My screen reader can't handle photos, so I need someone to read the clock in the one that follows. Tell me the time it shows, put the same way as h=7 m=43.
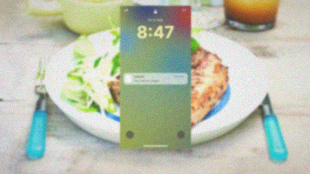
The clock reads h=8 m=47
